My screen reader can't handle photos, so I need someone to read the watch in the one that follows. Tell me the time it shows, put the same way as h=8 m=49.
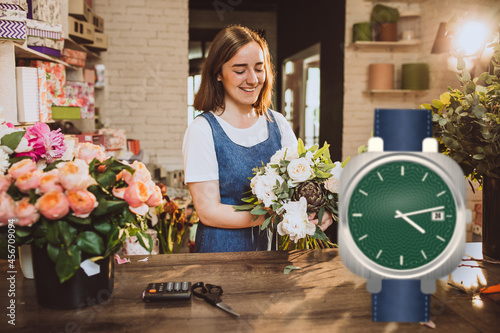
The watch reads h=4 m=13
